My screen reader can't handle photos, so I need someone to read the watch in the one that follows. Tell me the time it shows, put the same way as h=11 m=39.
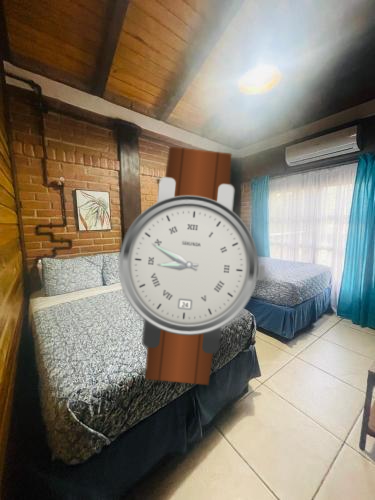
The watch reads h=8 m=49
